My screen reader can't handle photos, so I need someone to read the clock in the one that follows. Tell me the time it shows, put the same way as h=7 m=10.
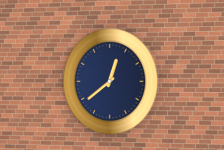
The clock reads h=12 m=39
